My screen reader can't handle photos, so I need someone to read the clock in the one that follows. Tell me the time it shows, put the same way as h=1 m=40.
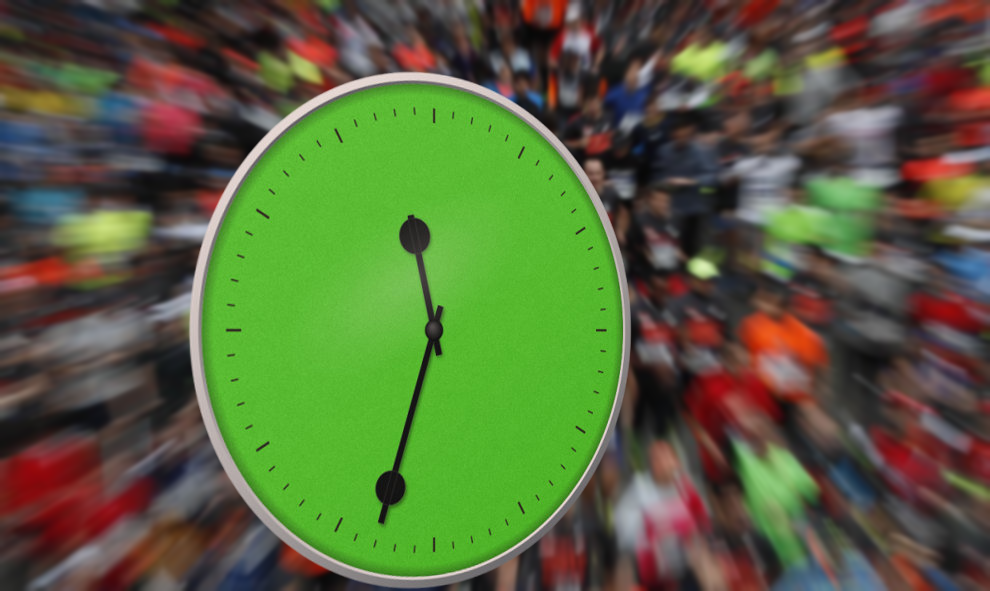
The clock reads h=11 m=33
